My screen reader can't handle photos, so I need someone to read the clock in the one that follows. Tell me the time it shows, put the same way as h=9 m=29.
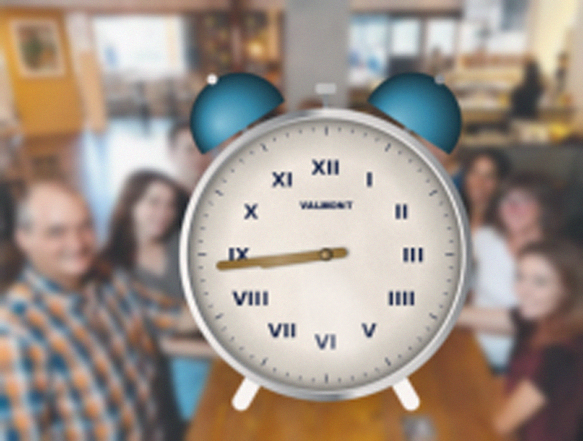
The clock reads h=8 m=44
